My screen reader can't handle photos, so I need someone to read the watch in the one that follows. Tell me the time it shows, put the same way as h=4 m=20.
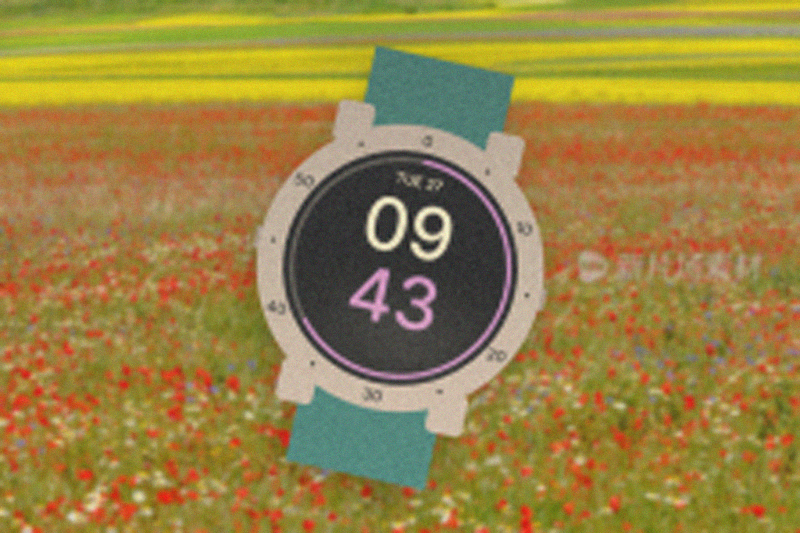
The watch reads h=9 m=43
